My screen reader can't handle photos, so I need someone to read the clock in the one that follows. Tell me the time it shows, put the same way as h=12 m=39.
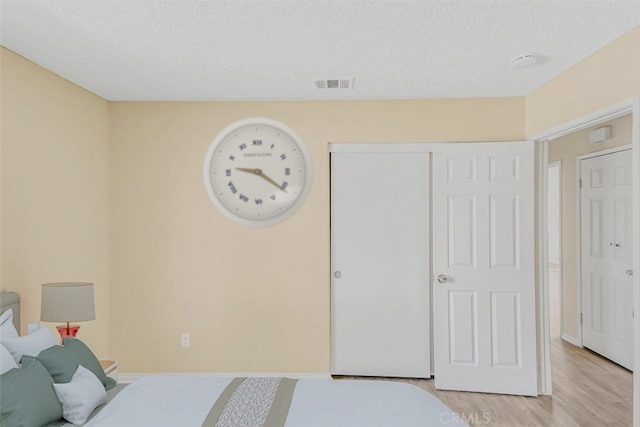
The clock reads h=9 m=21
